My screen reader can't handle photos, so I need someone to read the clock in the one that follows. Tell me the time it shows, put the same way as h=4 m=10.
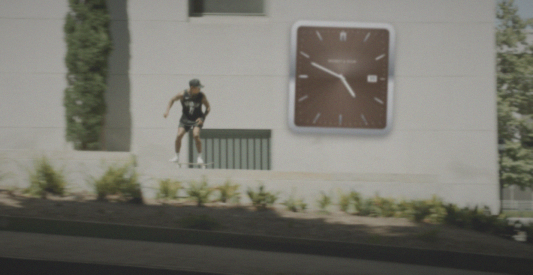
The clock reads h=4 m=49
